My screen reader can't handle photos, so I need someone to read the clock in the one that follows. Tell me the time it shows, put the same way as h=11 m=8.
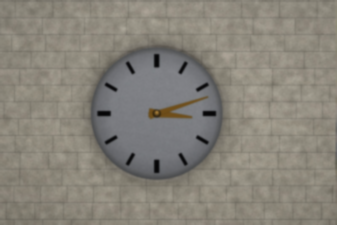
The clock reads h=3 m=12
